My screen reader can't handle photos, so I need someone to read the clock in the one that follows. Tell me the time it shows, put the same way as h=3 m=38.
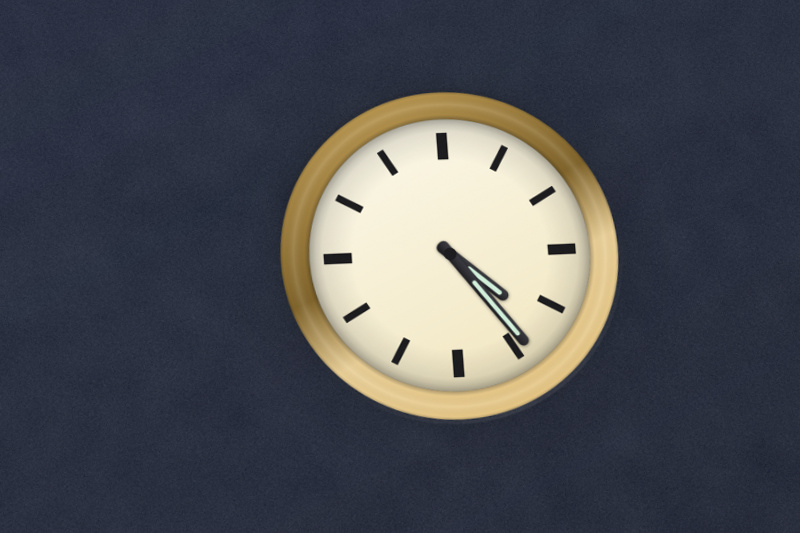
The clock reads h=4 m=24
